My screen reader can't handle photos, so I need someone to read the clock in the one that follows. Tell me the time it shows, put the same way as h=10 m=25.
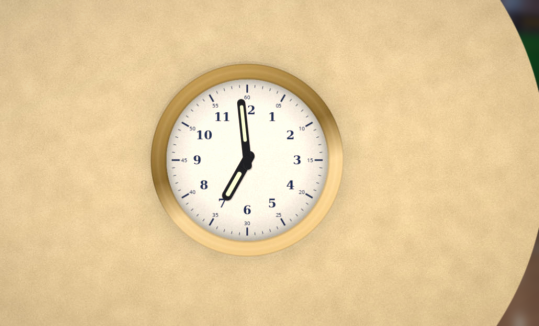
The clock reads h=6 m=59
